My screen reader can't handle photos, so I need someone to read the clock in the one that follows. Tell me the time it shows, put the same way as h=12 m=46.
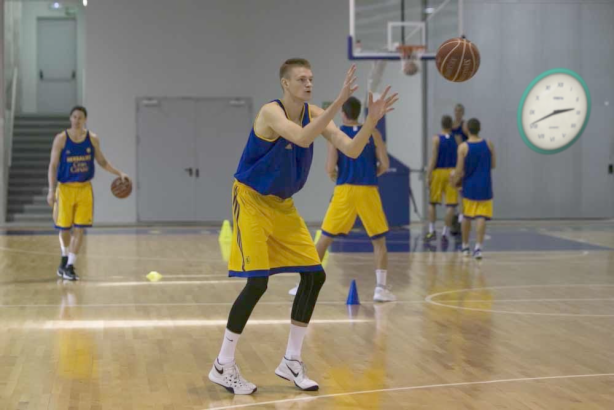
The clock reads h=2 m=41
